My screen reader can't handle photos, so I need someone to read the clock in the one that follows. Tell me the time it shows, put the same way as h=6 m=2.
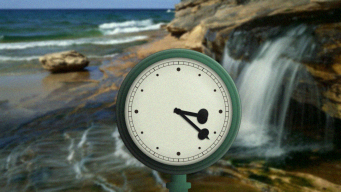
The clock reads h=3 m=22
